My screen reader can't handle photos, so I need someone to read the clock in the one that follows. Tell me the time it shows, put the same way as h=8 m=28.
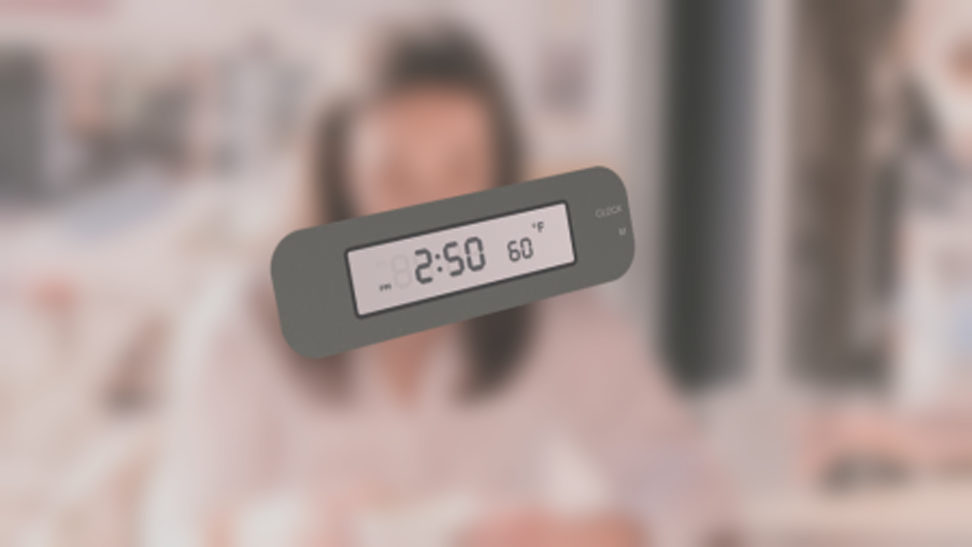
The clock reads h=2 m=50
